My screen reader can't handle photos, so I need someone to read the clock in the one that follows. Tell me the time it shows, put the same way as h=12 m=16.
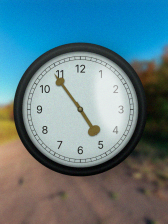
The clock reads h=4 m=54
